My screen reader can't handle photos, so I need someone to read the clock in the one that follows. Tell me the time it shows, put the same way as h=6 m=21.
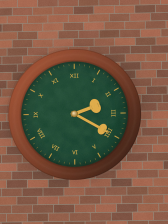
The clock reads h=2 m=20
